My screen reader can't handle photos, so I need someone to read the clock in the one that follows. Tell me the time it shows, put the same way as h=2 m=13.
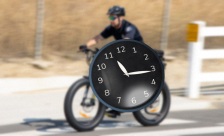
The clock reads h=11 m=16
